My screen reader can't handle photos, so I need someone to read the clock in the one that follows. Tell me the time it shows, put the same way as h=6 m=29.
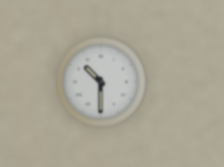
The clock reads h=10 m=30
